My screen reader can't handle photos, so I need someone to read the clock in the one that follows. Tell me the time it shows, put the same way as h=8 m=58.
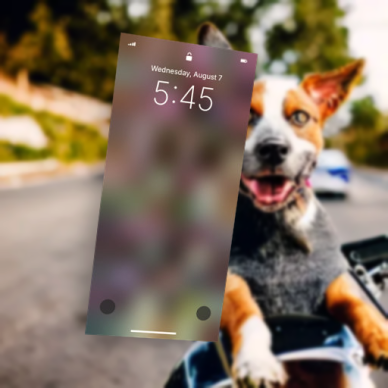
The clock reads h=5 m=45
